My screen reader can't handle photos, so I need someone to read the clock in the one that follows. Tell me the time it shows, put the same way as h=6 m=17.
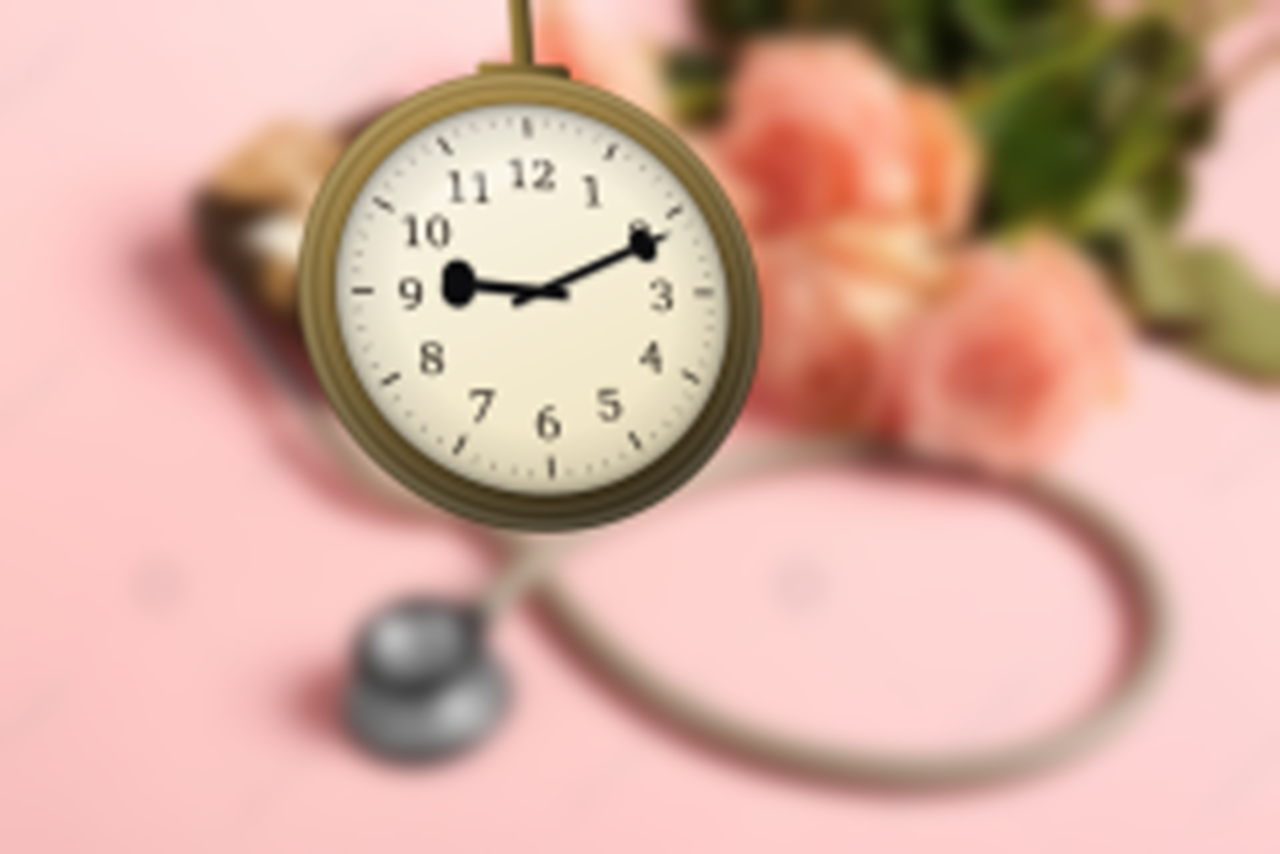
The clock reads h=9 m=11
